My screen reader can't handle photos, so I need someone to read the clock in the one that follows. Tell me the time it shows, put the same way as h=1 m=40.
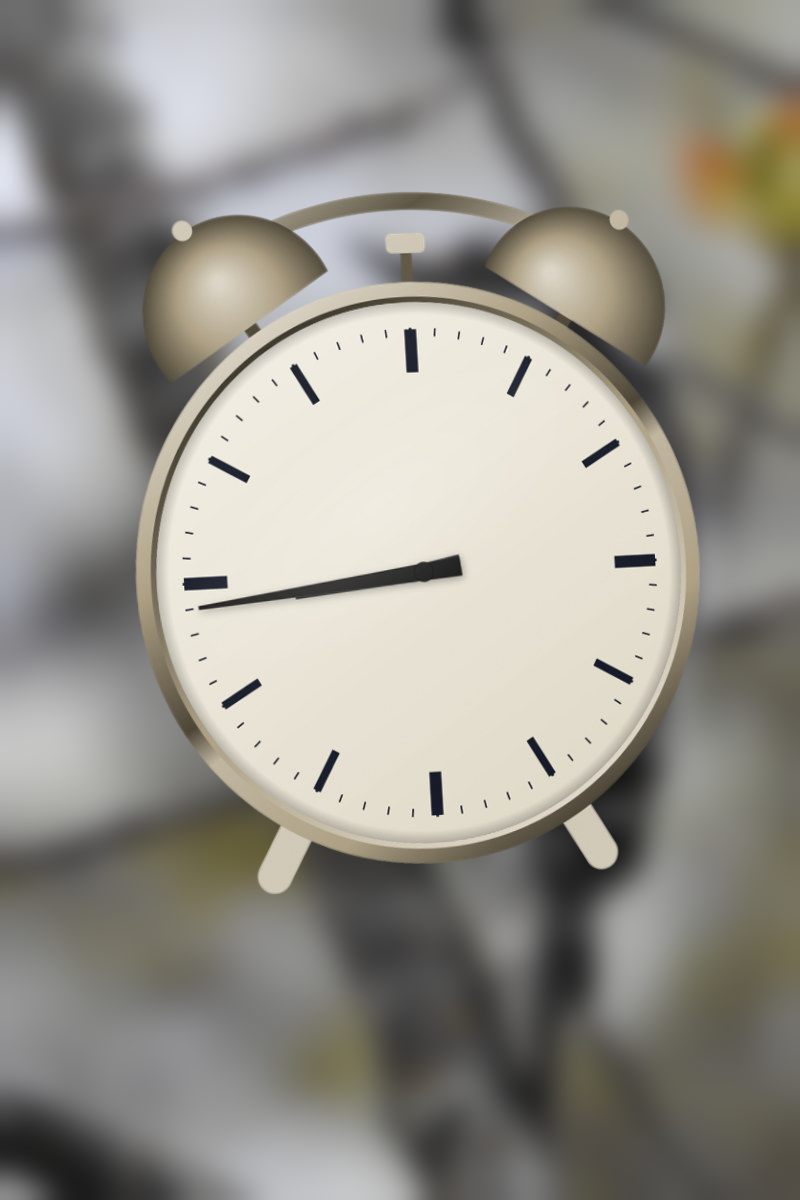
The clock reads h=8 m=44
